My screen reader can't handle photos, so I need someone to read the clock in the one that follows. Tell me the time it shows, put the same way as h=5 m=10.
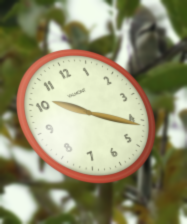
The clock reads h=10 m=21
